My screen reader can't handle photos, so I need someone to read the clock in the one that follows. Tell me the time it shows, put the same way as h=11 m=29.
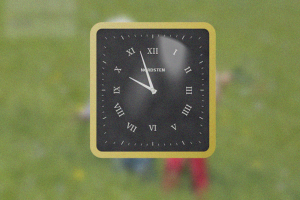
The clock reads h=9 m=57
